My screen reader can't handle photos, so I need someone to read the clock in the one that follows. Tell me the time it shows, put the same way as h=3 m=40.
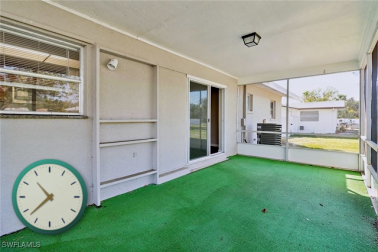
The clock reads h=10 m=38
